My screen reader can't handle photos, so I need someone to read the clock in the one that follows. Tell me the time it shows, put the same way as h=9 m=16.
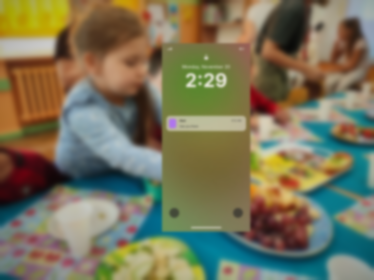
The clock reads h=2 m=29
